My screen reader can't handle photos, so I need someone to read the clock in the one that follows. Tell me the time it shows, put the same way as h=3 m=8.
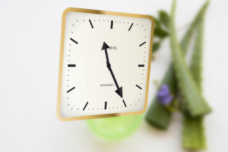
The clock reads h=11 m=25
